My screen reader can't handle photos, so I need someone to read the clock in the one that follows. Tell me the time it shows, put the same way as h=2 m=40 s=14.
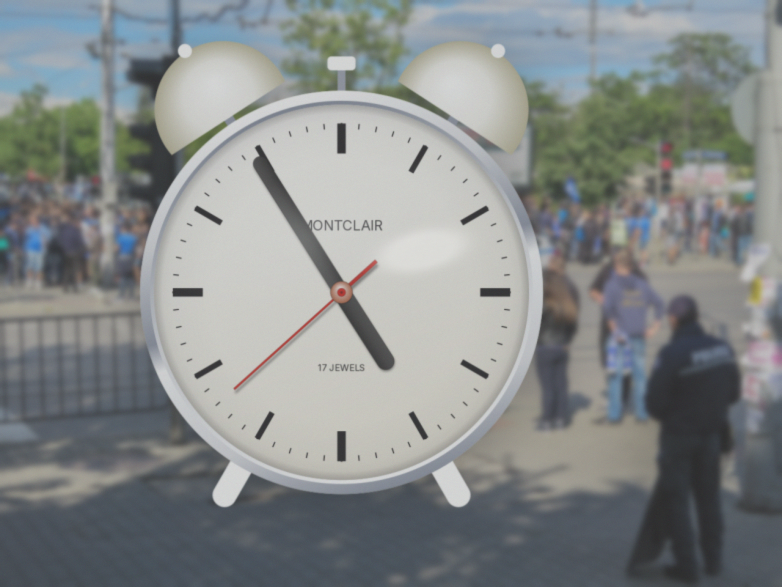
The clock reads h=4 m=54 s=38
